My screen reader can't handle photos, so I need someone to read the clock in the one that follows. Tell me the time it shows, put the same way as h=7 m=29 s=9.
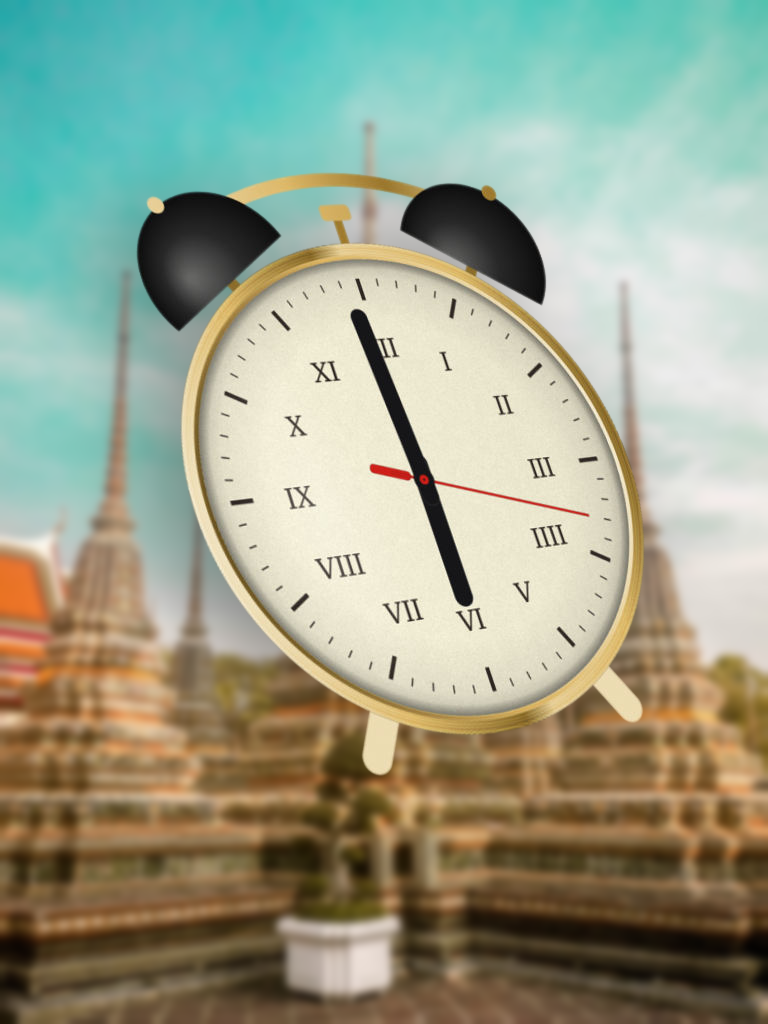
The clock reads h=5 m=59 s=18
